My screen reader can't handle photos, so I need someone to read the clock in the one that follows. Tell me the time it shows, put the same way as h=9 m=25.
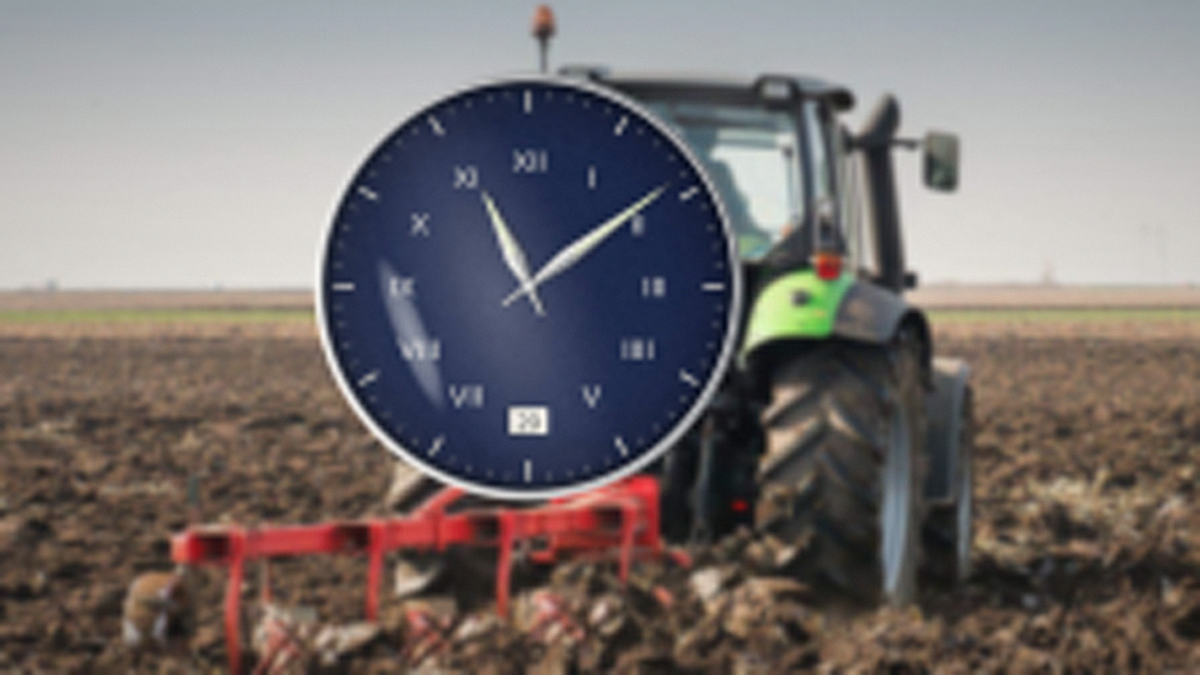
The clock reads h=11 m=9
